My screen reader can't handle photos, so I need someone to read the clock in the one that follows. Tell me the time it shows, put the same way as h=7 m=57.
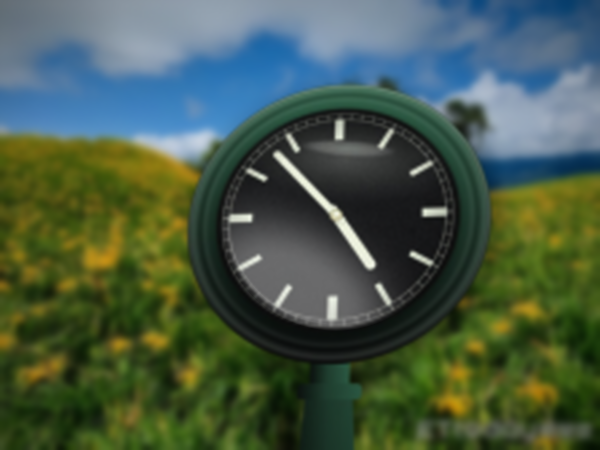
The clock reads h=4 m=53
